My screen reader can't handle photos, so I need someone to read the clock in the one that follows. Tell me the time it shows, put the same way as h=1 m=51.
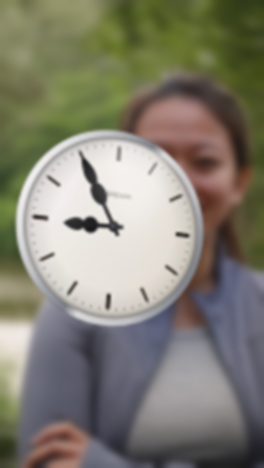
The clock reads h=8 m=55
